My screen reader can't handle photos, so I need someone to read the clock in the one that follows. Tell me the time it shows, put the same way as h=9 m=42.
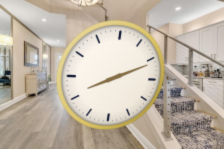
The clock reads h=8 m=11
